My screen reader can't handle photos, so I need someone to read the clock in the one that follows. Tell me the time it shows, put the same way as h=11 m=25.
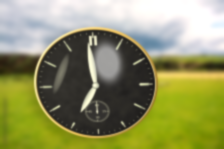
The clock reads h=6 m=59
